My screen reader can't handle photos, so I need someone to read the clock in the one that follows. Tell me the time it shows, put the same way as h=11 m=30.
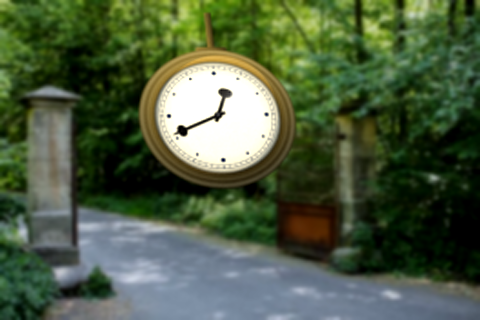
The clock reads h=12 m=41
